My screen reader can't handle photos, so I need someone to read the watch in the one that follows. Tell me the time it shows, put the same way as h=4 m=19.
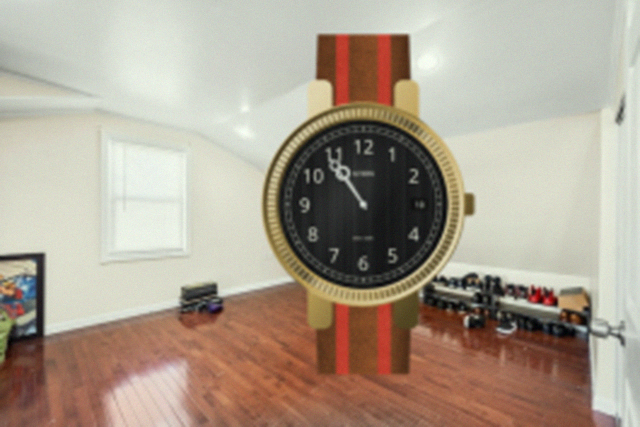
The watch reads h=10 m=54
